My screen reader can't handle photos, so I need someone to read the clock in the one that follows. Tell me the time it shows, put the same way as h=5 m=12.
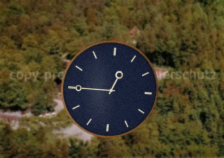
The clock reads h=12 m=45
